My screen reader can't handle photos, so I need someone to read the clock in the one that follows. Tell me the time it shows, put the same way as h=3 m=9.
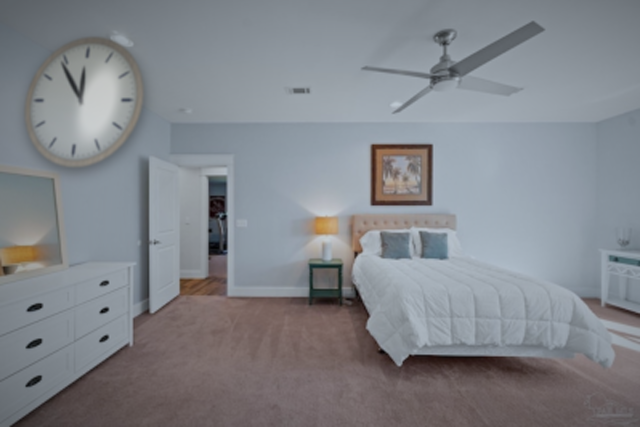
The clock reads h=11 m=54
